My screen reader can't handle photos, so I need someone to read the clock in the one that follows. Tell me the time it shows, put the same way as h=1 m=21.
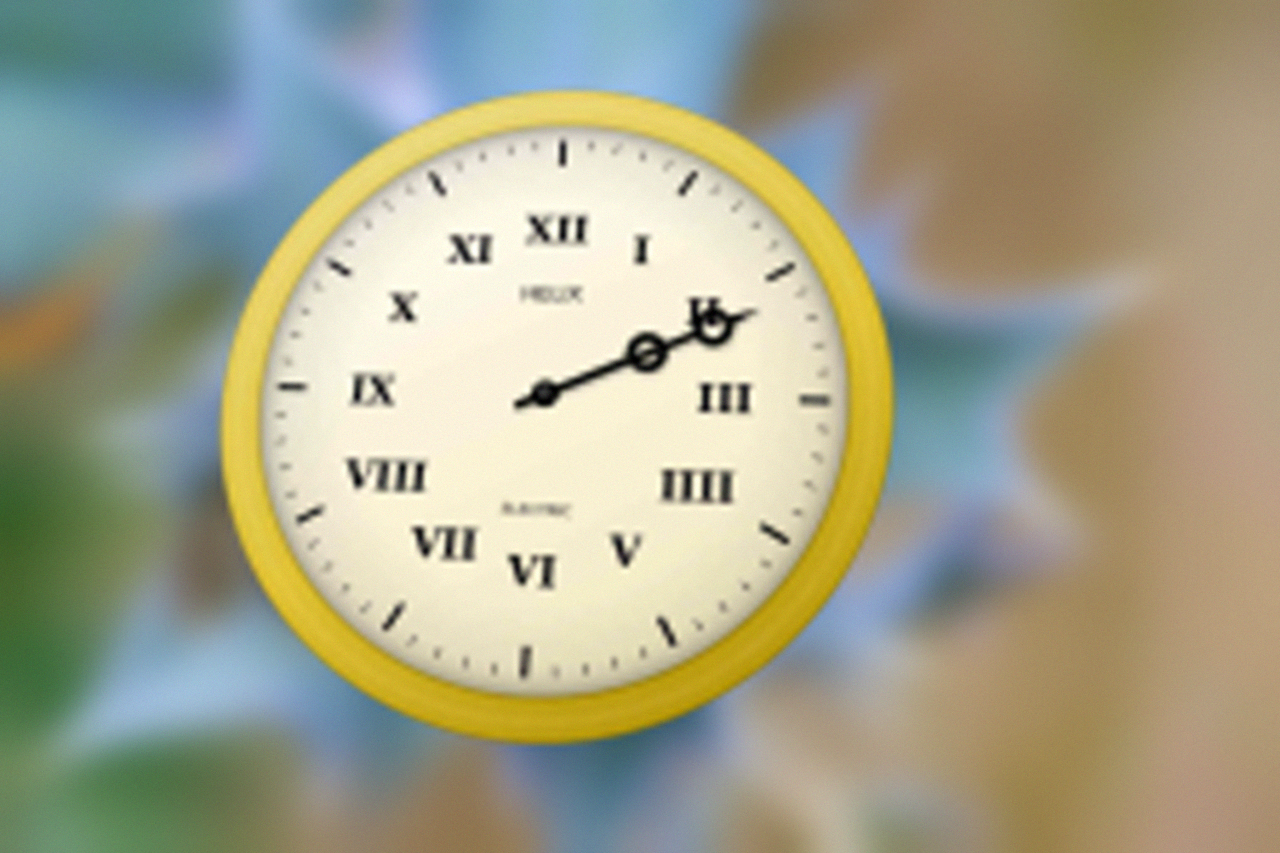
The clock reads h=2 m=11
